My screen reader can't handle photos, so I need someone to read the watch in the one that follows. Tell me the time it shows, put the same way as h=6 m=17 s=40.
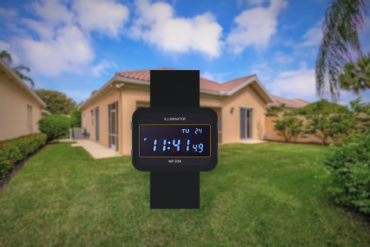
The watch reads h=11 m=41 s=49
